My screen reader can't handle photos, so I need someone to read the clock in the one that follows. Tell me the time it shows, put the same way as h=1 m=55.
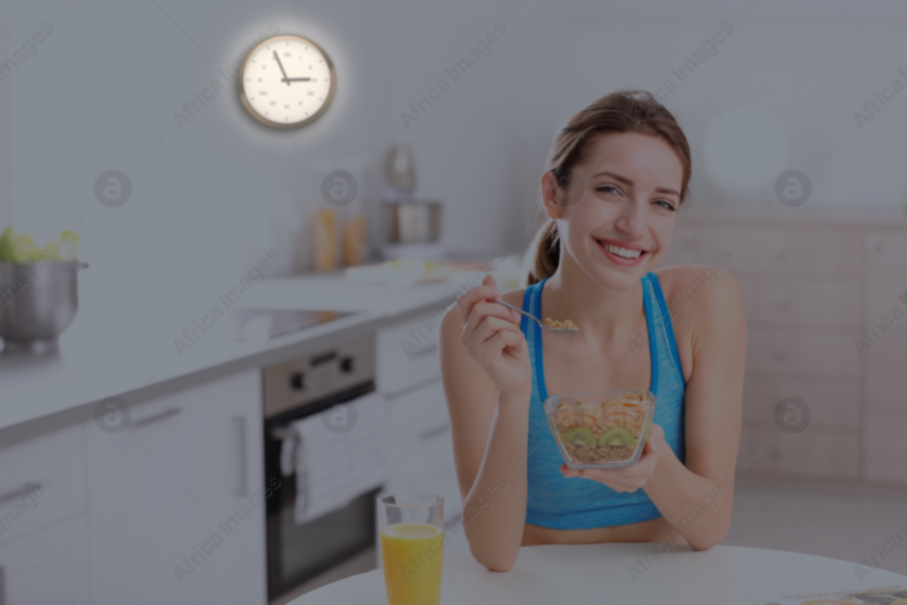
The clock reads h=2 m=56
